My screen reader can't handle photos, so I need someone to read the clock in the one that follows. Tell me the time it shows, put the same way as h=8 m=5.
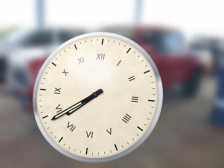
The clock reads h=7 m=39
